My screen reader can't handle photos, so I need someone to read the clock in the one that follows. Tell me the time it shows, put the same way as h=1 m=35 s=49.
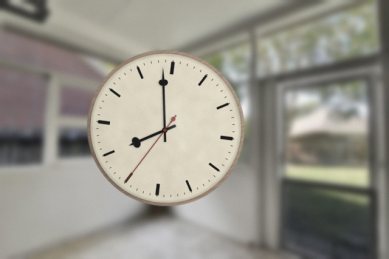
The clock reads h=7 m=58 s=35
